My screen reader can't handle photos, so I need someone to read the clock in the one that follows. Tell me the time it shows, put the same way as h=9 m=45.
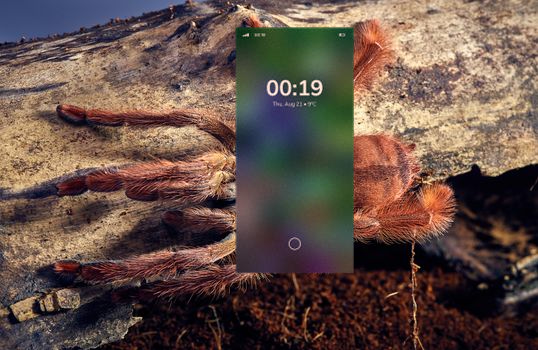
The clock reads h=0 m=19
